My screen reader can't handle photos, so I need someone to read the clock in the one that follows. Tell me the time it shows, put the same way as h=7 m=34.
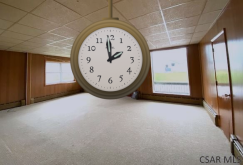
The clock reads h=1 m=59
